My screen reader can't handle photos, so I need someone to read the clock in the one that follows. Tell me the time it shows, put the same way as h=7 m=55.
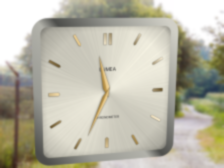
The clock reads h=11 m=34
